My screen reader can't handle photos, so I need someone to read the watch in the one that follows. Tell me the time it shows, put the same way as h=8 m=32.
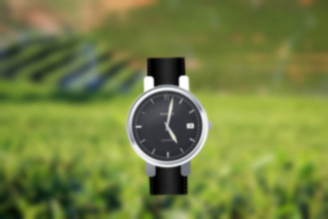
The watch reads h=5 m=2
